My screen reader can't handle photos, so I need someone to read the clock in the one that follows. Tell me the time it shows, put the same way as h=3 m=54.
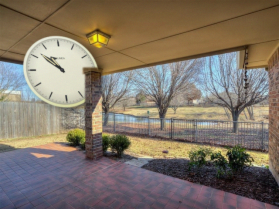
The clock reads h=10 m=52
